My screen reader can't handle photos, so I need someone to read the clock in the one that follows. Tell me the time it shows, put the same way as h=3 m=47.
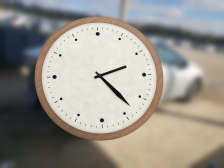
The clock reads h=2 m=23
